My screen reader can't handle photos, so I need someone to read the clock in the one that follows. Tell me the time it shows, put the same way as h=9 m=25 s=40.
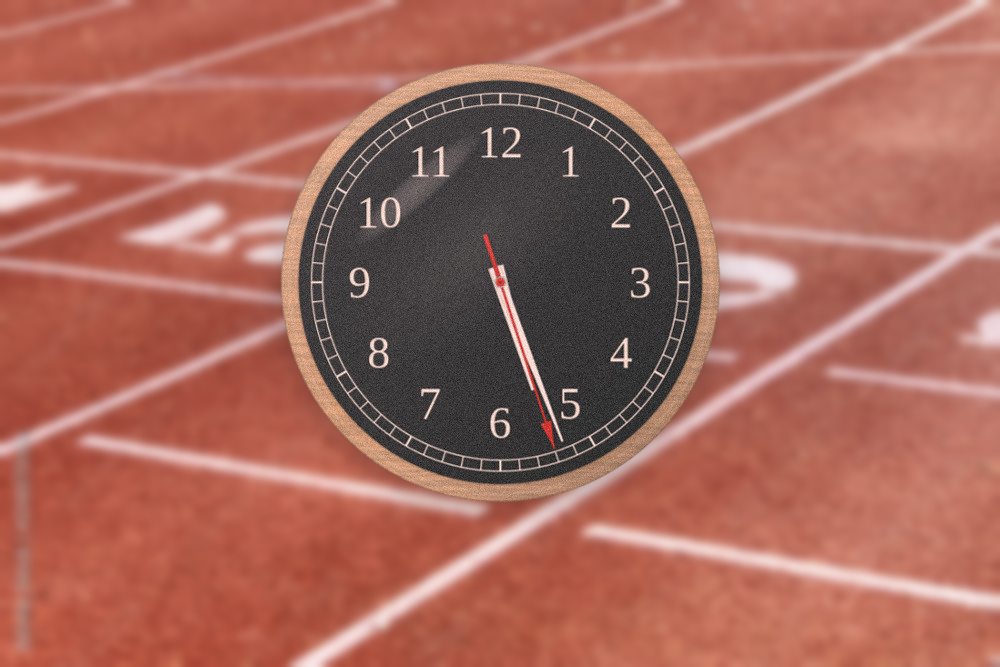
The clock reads h=5 m=26 s=27
